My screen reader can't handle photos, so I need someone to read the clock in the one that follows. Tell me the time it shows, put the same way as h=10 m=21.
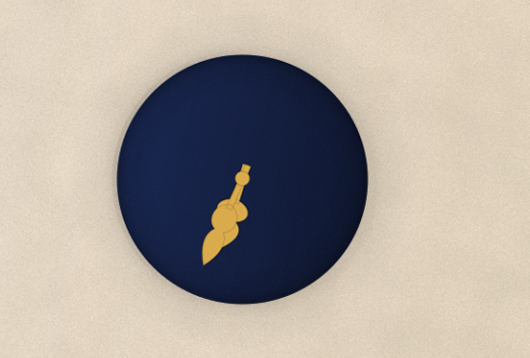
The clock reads h=6 m=34
